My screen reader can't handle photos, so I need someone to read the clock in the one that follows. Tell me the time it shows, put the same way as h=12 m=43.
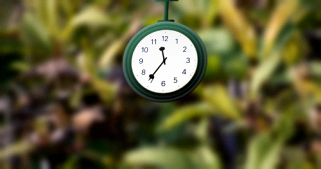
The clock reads h=11 m=36
